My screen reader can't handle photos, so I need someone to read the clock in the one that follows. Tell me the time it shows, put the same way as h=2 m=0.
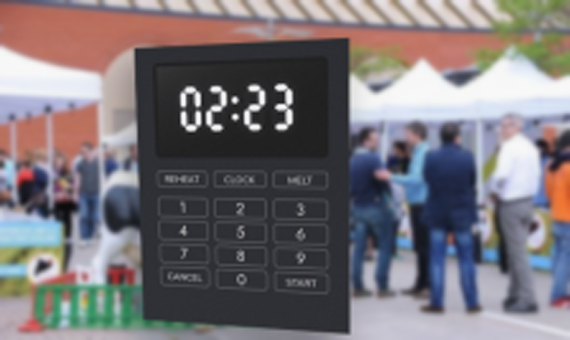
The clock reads h=2 m=23
